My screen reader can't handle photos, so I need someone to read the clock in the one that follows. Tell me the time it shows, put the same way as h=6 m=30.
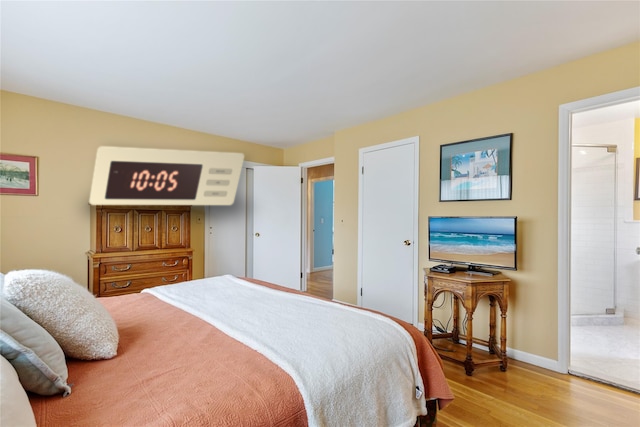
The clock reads h=10 m=5
